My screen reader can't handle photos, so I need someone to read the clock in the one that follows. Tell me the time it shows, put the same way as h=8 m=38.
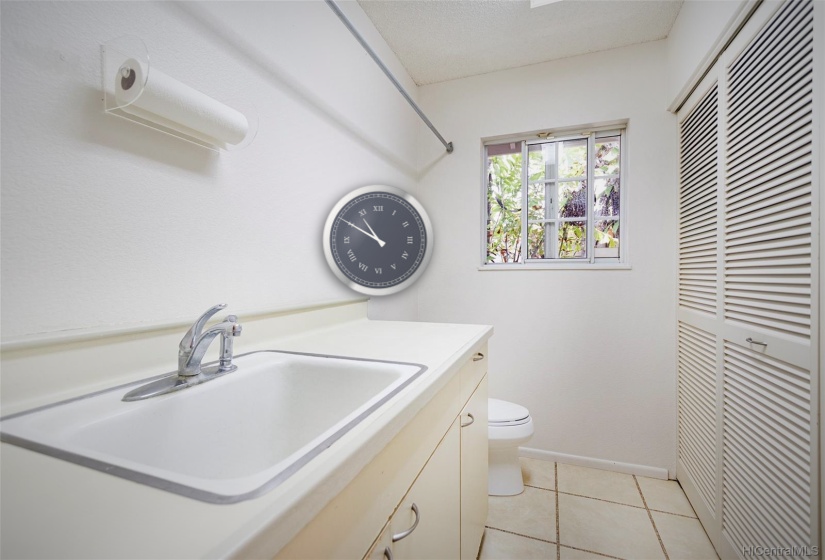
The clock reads h=10 m=50
